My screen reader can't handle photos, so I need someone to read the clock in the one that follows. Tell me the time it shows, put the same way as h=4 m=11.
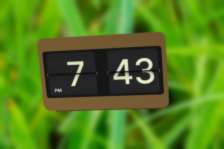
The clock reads h=7 m=43
